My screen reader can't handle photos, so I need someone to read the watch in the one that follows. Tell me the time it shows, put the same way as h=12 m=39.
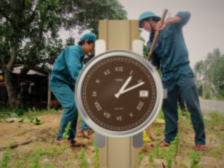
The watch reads h=1 m=11
